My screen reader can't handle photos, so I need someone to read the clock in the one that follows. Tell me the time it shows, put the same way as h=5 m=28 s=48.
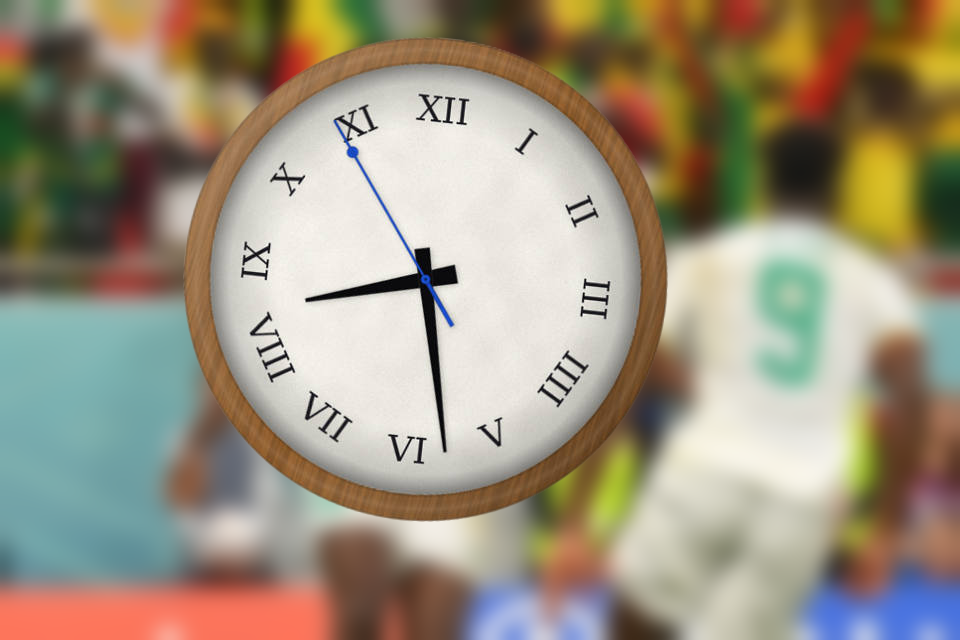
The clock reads h=8 m=27 s=54
